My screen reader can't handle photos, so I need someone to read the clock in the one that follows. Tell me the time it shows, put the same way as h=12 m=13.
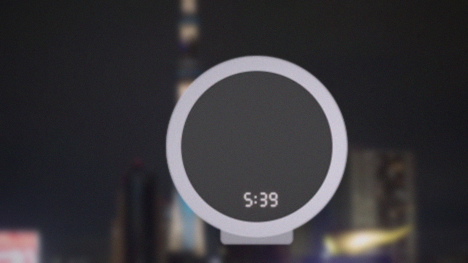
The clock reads h=5 m=39
